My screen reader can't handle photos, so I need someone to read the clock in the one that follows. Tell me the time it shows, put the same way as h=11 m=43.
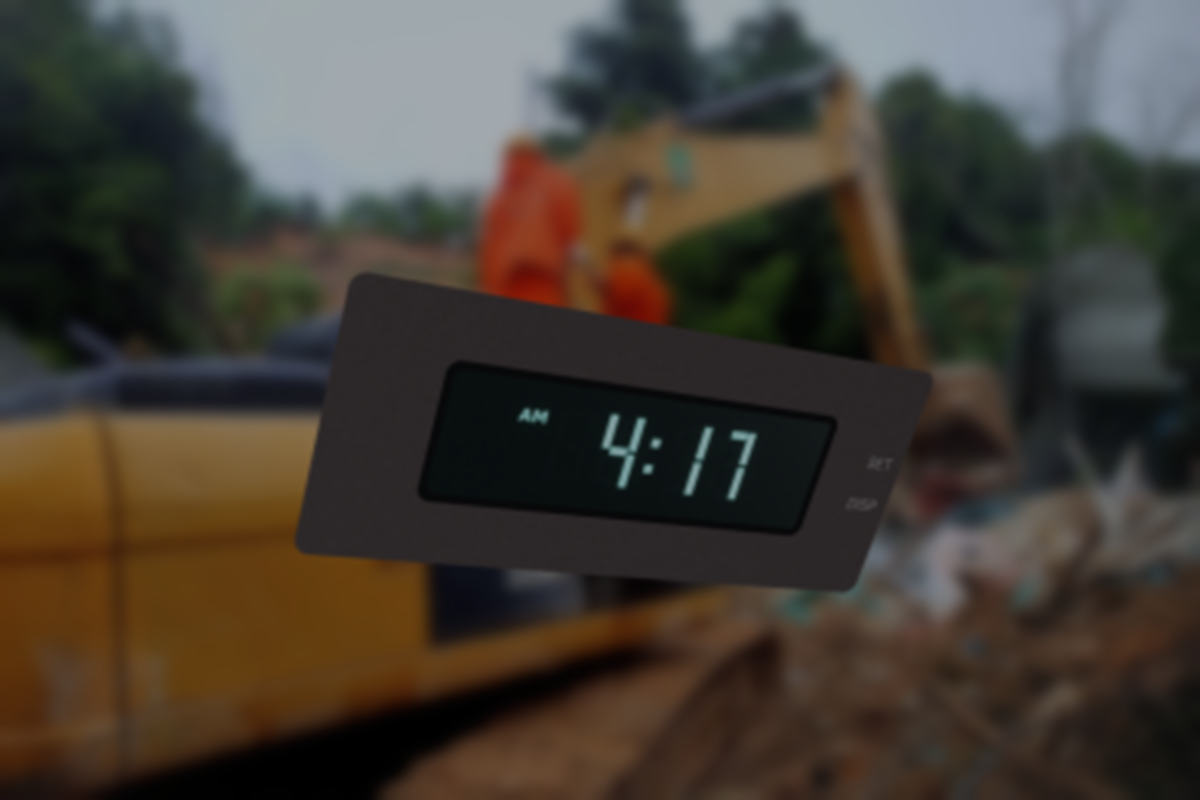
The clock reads h=4 m=17
